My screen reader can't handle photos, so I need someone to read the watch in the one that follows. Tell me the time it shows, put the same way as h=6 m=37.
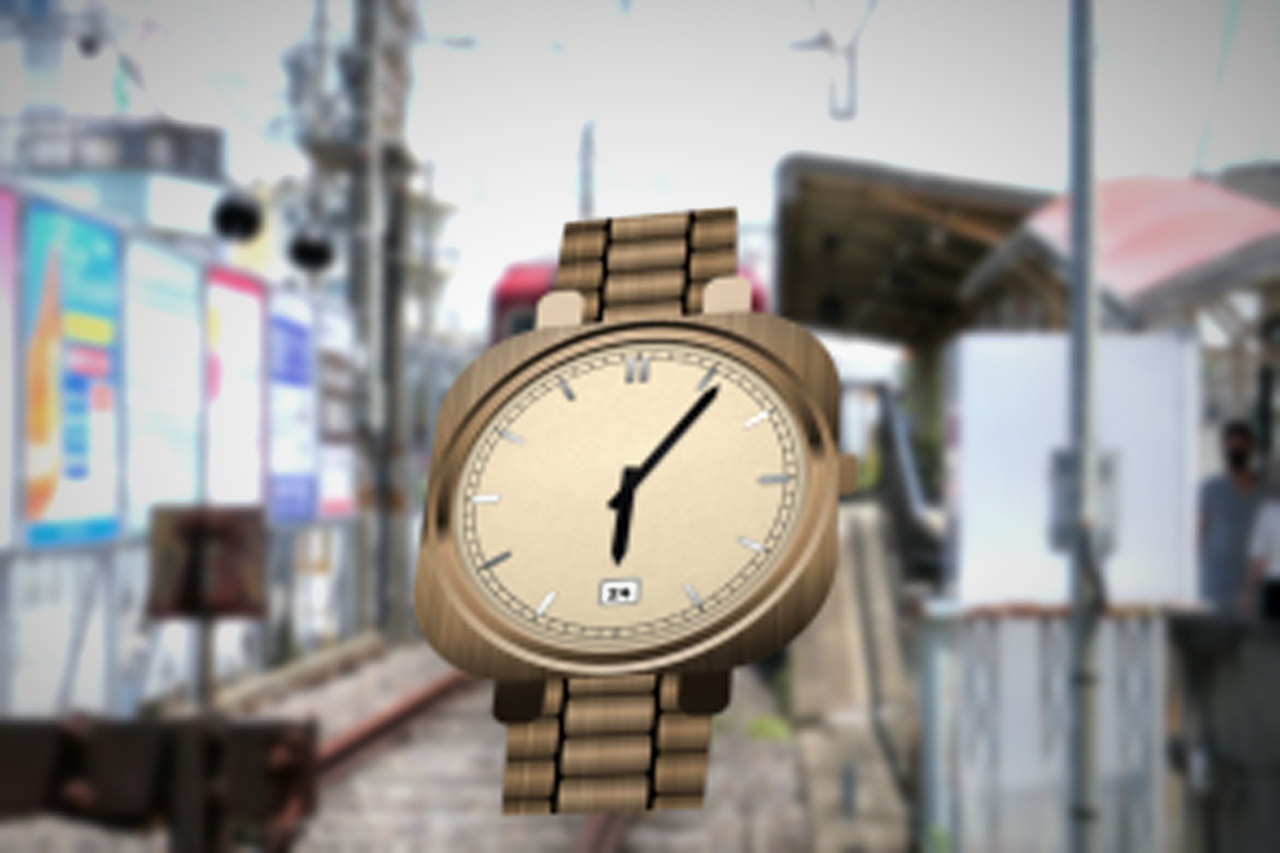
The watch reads h=6 m=6
